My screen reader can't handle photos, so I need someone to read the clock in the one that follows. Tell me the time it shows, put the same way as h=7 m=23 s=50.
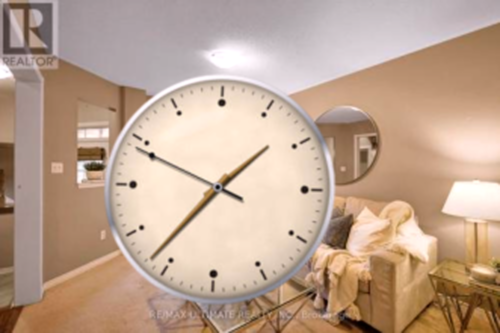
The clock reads h=1 m=36 s=49
